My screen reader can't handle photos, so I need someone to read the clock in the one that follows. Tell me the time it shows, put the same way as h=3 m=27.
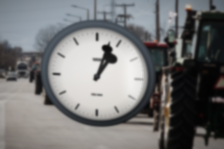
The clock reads h=1 m=3
